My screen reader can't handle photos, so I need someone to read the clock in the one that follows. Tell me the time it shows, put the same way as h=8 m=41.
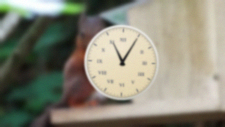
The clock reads h=11 m=5
